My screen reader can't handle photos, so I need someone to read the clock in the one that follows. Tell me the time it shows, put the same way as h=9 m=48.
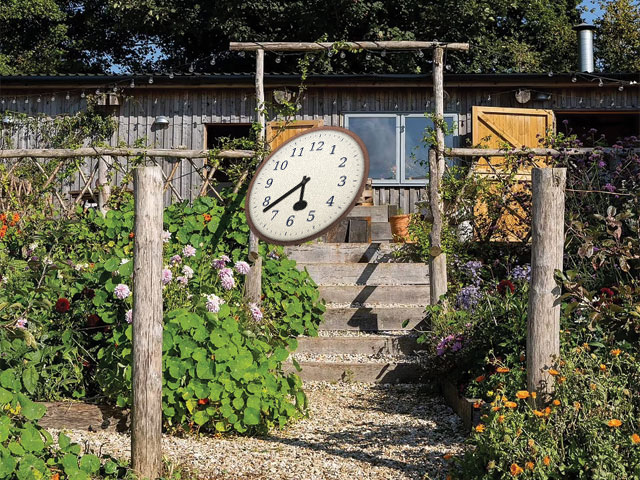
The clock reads h=5 m=38
